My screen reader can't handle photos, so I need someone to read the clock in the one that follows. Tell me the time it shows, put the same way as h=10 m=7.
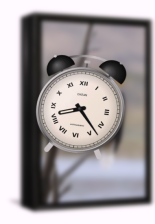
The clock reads h=8 m=23
